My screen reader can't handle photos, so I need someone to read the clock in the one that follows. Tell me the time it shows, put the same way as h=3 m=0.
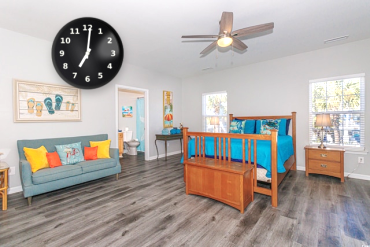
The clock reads h=7 m=1
